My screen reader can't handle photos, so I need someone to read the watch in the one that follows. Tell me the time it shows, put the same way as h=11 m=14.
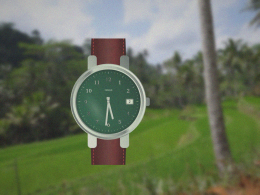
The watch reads h=5 m=31
